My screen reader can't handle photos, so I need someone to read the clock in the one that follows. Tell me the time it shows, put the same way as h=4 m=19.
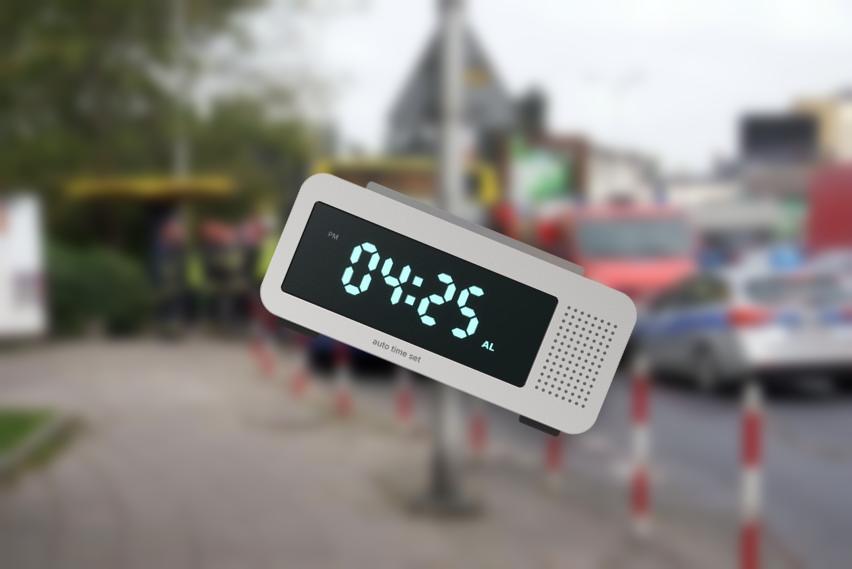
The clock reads h=4 m=25
